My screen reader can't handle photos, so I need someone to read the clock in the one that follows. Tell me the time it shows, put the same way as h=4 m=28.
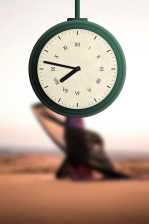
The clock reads h=7 m=47
